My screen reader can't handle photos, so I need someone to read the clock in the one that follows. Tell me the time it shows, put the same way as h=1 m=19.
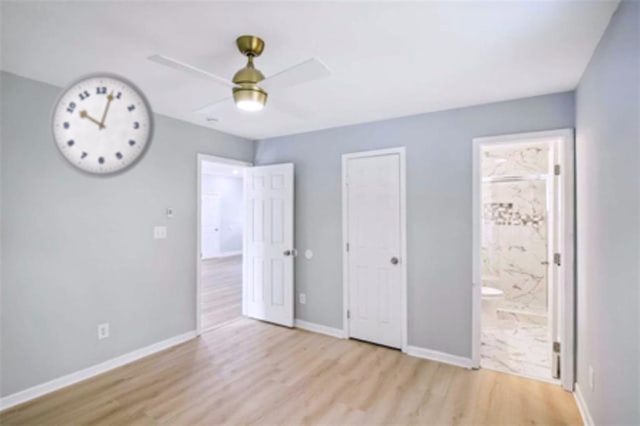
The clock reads h=10 m=3
